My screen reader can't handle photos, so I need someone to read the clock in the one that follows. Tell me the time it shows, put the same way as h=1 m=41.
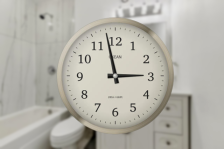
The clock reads h=2 m=58
